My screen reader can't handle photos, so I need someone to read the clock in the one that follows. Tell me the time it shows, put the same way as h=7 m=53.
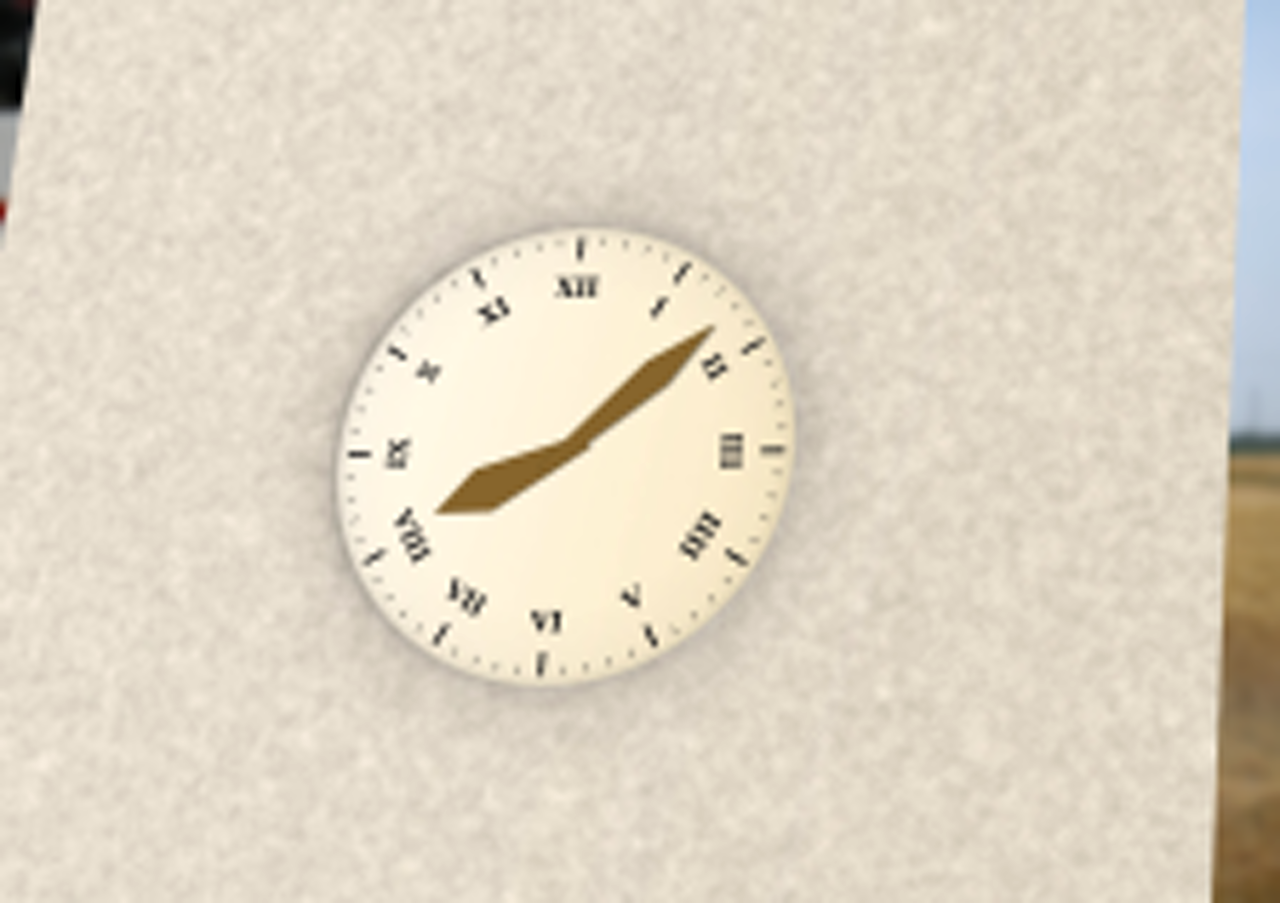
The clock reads h=8 m=8
